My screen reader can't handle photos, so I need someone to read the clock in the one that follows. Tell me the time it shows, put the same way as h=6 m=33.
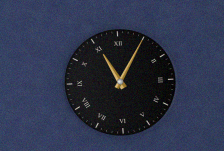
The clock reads h=11 m=5
